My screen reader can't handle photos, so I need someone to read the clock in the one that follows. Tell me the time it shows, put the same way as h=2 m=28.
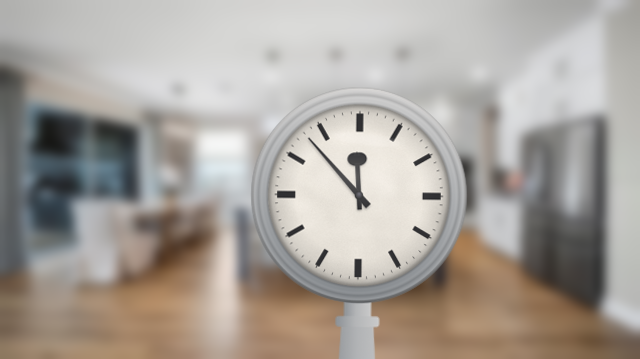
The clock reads h=11 m=53
